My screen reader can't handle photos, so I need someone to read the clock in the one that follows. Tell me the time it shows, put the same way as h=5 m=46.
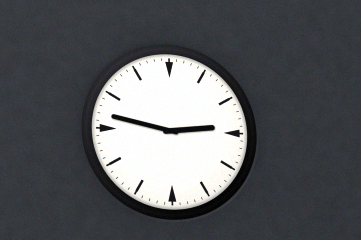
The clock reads h=2 m=47
